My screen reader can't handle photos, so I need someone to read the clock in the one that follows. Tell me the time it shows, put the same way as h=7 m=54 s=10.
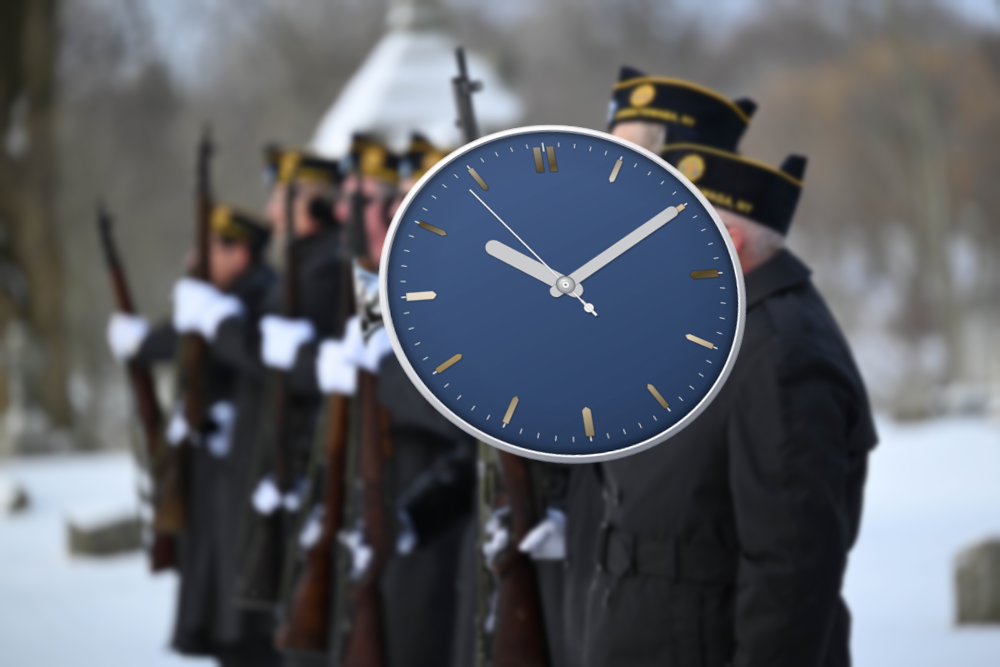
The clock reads h=10 m=9 s=54
